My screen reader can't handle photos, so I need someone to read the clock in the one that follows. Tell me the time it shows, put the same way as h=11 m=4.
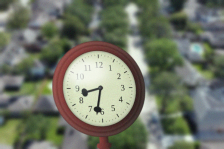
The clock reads h=8 m=32
